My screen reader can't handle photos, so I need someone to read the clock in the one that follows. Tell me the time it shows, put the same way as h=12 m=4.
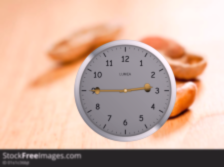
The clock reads h=2 m=45
